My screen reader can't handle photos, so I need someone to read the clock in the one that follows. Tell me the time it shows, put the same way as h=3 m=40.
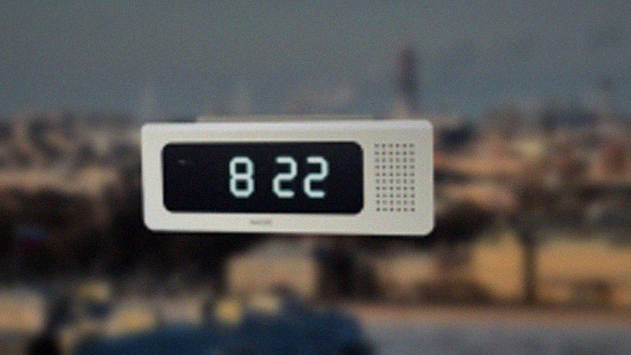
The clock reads h=8 m=22
